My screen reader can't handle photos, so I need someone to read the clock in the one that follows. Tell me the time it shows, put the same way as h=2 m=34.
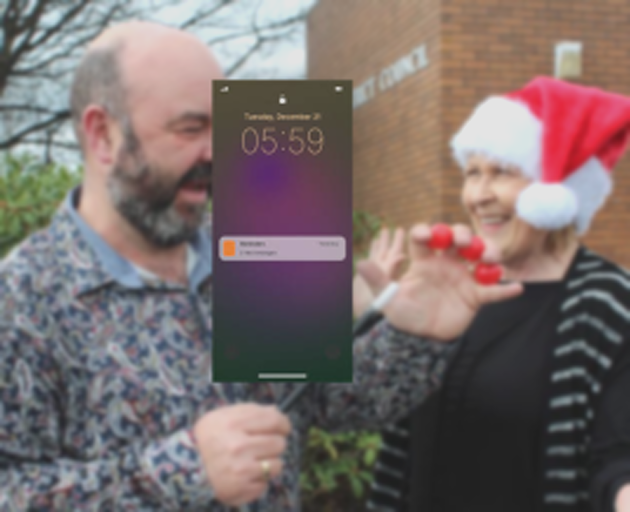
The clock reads h=5 m=59
